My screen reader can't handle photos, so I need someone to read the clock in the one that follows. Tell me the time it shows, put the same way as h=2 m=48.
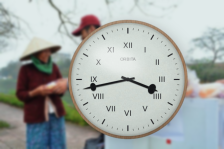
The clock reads h=3 m=43
